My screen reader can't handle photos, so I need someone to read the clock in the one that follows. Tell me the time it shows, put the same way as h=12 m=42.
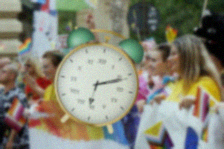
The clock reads h=6 m=11
